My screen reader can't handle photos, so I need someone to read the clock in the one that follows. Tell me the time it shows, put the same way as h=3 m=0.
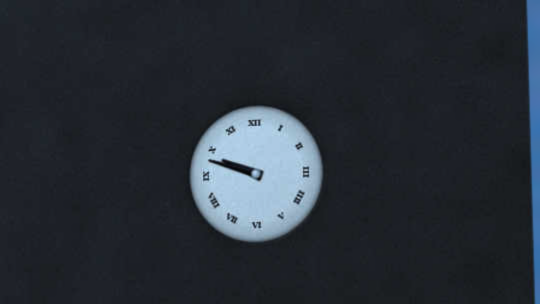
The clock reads h=9 m=48
